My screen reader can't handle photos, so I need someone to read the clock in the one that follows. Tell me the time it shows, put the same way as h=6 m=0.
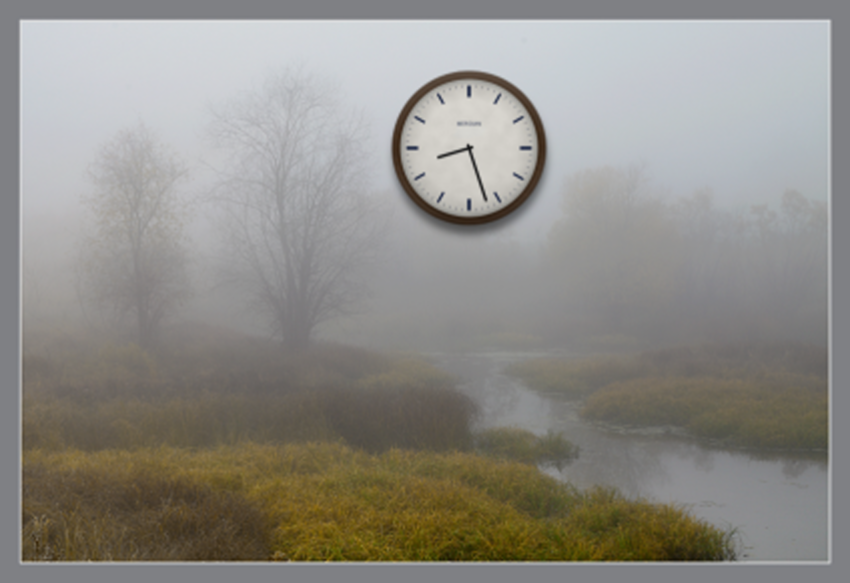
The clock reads h=8 m=27
